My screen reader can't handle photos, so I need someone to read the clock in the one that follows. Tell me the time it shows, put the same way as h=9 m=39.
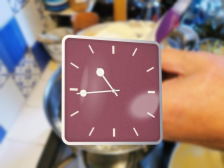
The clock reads h=10 m=44
